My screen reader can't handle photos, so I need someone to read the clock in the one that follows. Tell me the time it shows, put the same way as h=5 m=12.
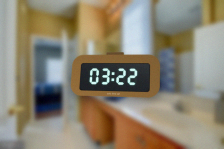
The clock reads h=3 m=22
